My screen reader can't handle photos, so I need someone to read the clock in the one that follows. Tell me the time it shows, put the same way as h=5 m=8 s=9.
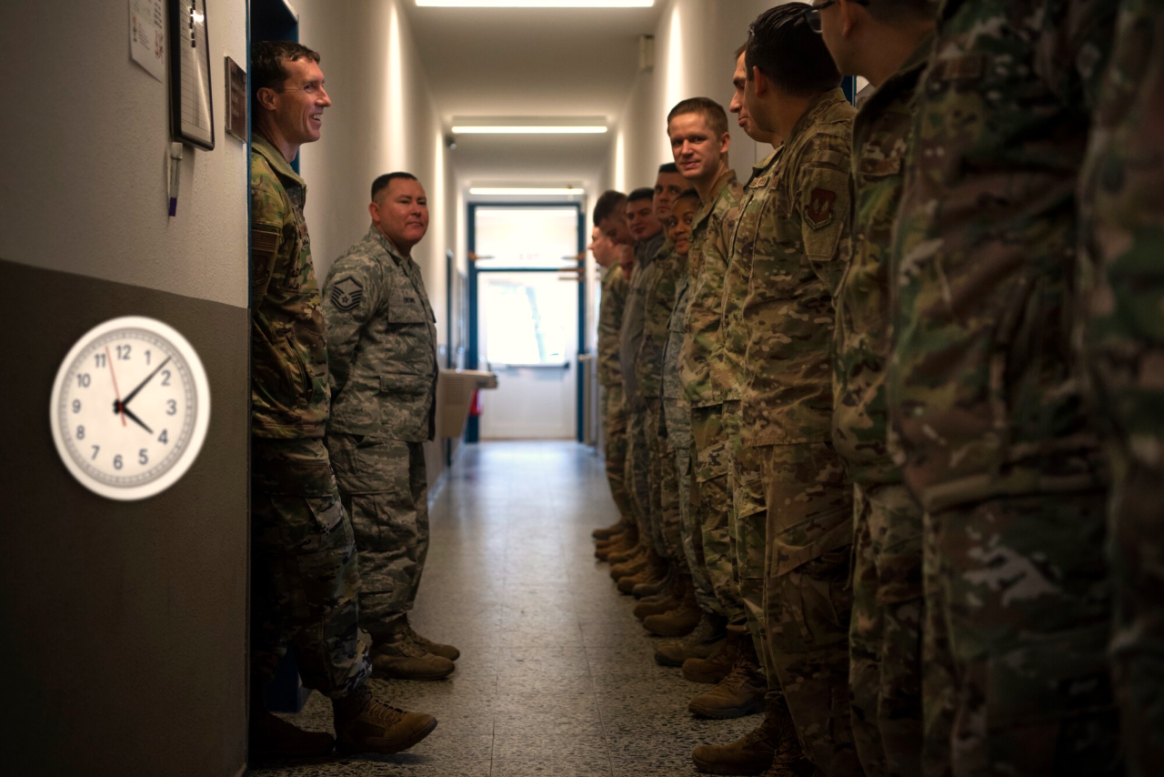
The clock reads h=4 m=7 s=57
